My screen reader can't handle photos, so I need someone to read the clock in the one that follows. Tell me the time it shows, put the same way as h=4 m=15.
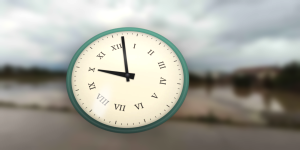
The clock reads h=10 m=2
